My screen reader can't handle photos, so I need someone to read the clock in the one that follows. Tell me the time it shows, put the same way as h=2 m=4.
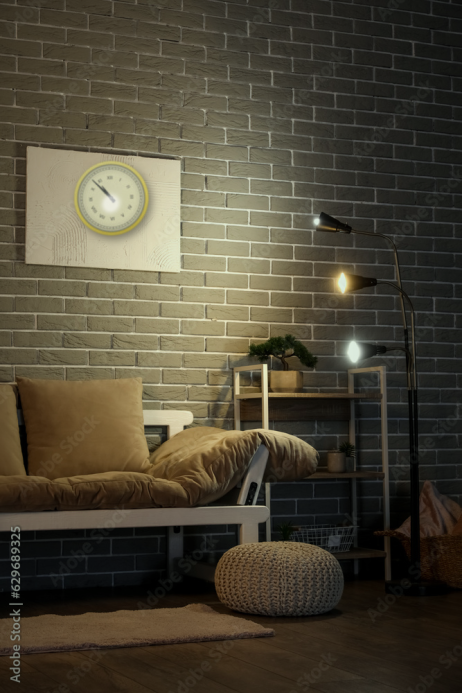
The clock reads h=10 m=53
